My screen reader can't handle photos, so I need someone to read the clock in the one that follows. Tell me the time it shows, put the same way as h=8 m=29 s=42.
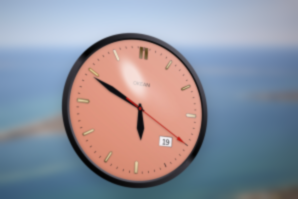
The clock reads h=5 m=49 s=20
